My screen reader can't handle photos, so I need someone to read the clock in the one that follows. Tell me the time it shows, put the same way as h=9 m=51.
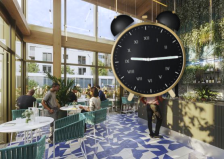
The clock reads h=9 m=15
